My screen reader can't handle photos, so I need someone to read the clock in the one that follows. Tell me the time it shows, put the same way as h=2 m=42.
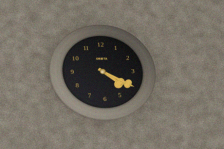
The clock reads h=4 m=20
